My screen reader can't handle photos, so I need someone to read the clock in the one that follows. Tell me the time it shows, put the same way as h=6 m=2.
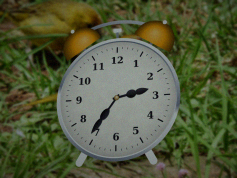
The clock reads h=2 m=36
